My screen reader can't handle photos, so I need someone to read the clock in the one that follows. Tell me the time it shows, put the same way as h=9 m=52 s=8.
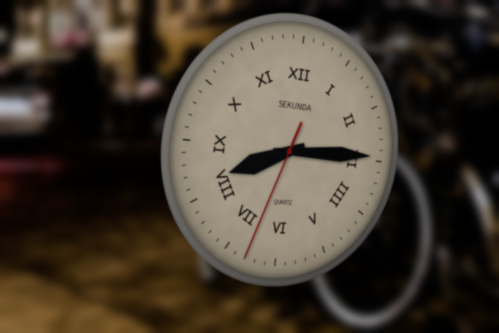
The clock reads h=8 m=14 s=33
